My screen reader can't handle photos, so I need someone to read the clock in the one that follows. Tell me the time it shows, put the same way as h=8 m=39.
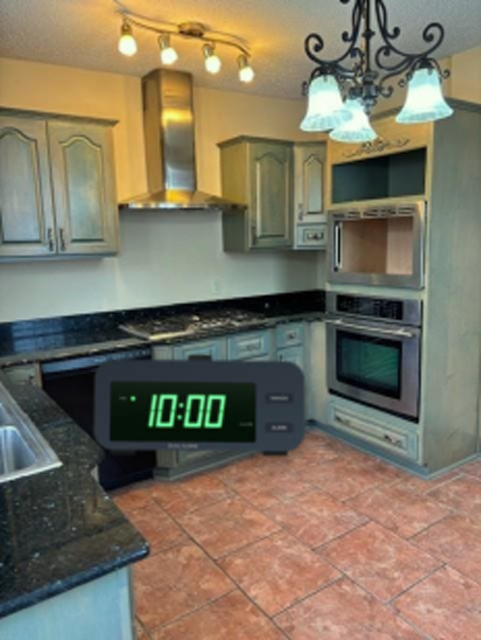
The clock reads h=10 m=0
